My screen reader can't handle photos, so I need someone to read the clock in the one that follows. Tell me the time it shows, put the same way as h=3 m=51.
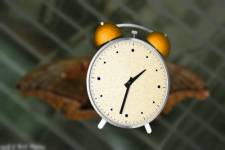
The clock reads h=1 m=32
